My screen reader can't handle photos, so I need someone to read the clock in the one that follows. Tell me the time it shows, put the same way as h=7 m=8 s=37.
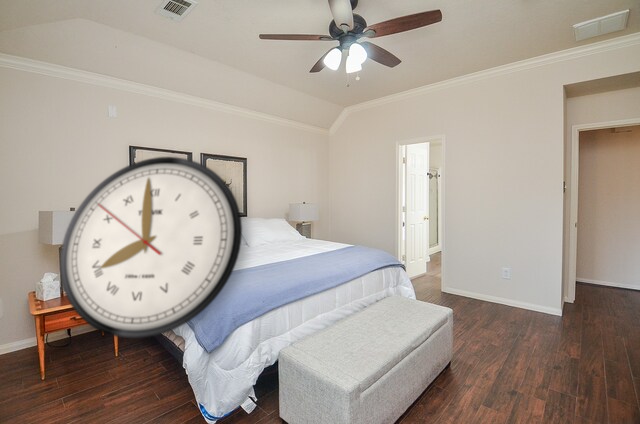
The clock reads h=7 m=58 s=51
